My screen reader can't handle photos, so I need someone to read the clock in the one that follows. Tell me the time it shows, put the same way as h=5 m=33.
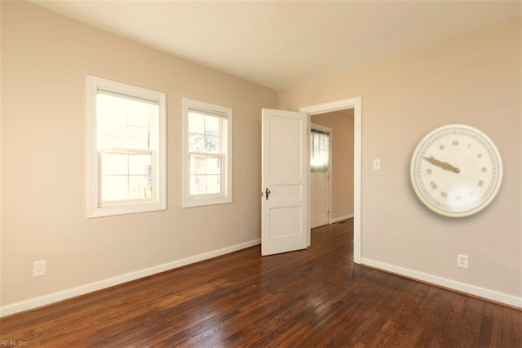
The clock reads h=9 m=49
